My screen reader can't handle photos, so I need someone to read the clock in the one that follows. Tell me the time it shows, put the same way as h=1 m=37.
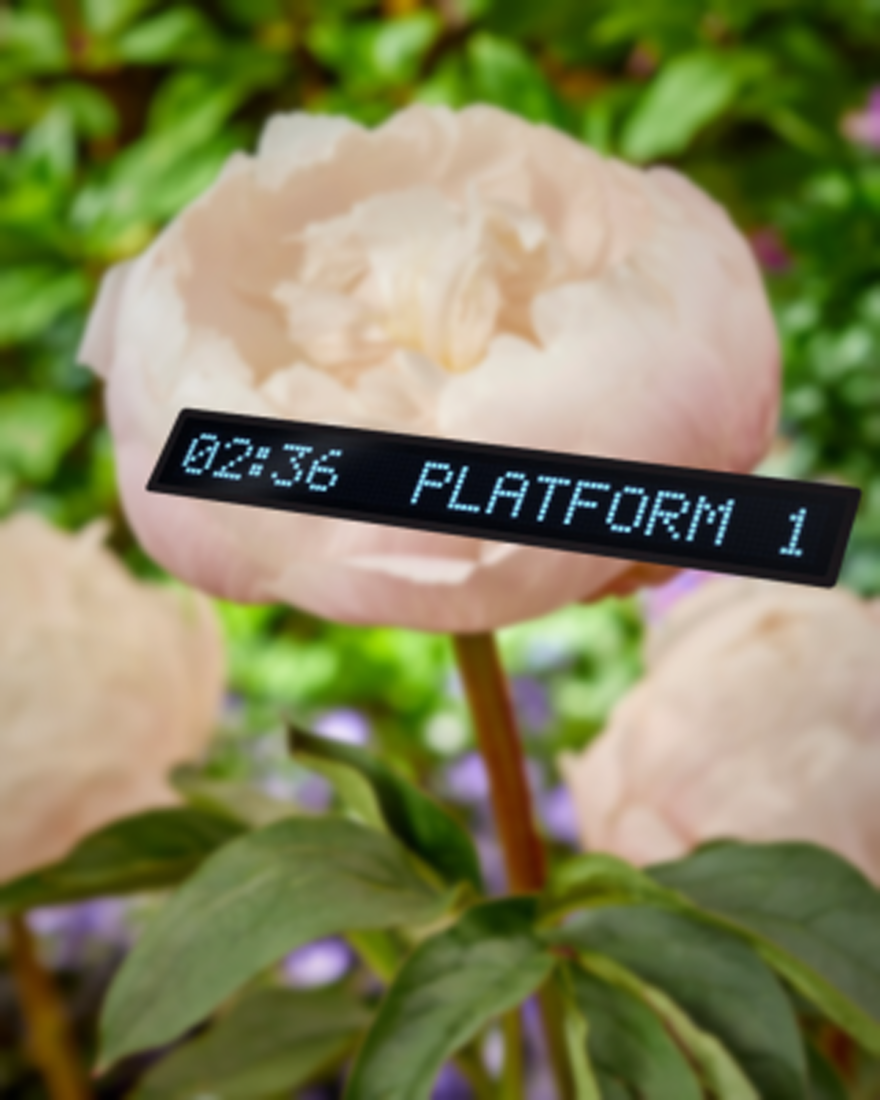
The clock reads h=2 m=36
